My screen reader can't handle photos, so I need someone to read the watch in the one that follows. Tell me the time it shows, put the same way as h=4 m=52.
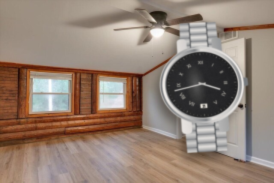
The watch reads h=3 m=43
